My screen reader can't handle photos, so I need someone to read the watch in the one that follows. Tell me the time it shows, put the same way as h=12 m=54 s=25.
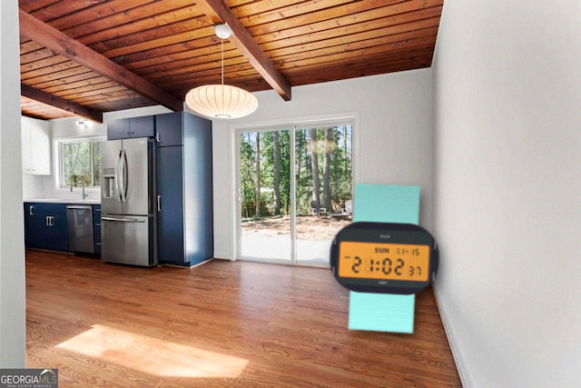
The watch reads h=21 m=2 s=37
